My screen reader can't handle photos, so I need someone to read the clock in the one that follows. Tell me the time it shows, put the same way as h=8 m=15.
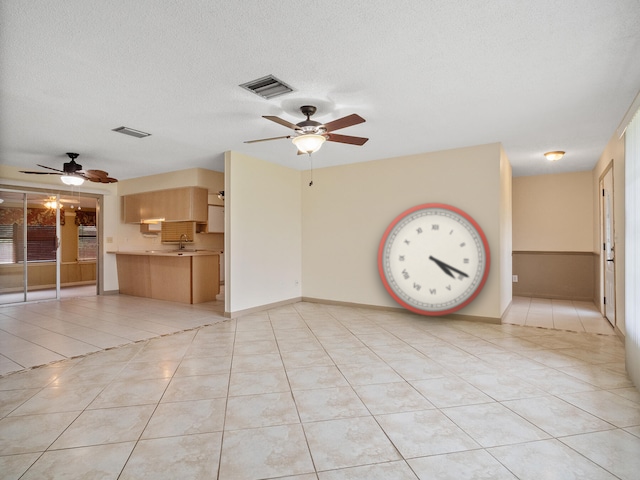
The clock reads h=4 m=19
